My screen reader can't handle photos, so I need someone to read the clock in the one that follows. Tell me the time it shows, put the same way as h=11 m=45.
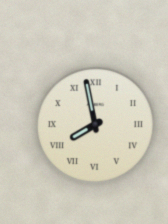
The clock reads h=7 m=58
